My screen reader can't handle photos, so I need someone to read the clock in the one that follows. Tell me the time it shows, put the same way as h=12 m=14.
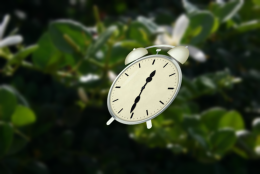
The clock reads h=12 m=31
